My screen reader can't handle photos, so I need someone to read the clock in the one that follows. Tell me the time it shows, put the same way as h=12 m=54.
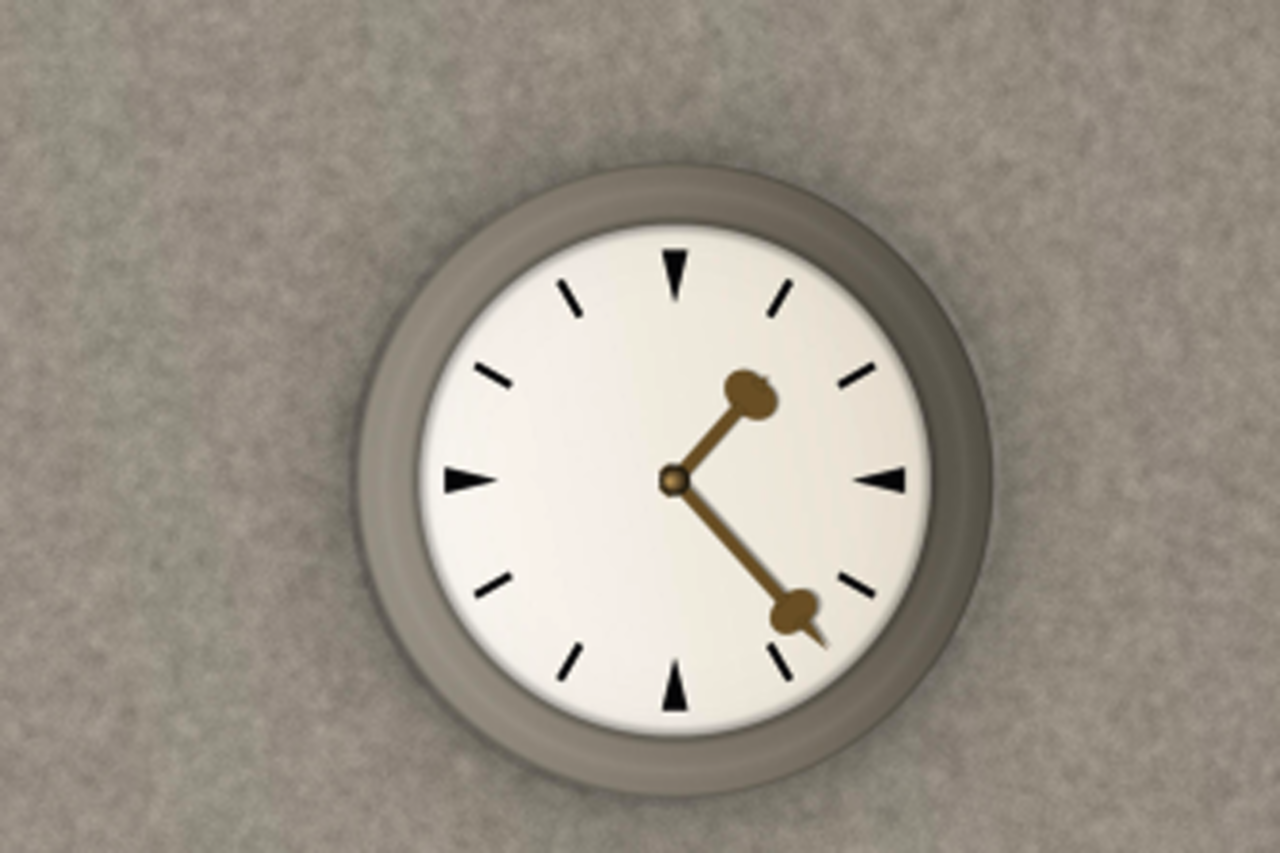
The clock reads h=1 m=23
